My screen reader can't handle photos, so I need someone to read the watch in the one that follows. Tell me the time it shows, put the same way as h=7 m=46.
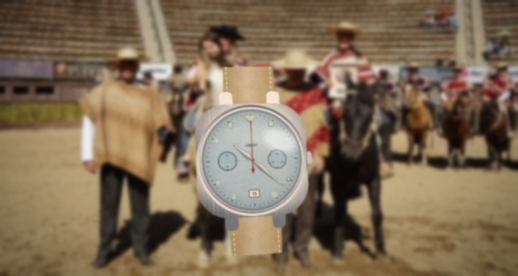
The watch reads h=10 m=22
